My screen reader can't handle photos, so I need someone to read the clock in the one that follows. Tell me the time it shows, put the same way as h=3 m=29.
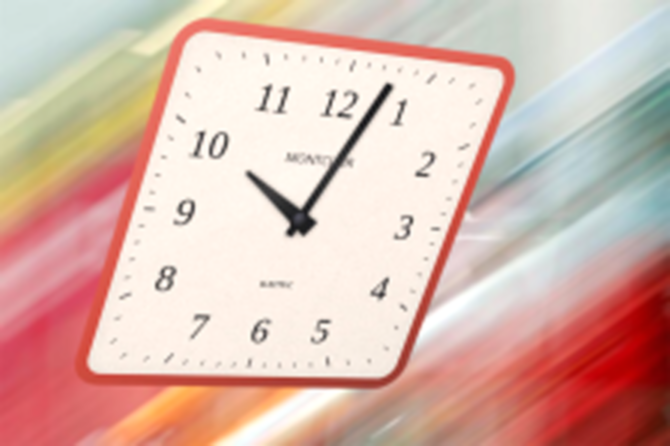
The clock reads h=10 m=3
